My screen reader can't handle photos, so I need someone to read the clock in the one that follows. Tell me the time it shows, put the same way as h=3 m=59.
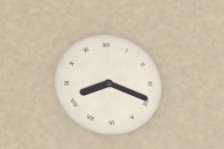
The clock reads h=8 m=19
